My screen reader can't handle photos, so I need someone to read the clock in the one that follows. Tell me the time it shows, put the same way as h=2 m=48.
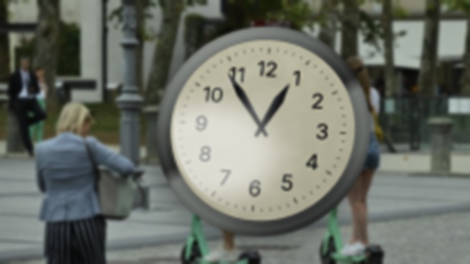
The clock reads h=12 m=54
